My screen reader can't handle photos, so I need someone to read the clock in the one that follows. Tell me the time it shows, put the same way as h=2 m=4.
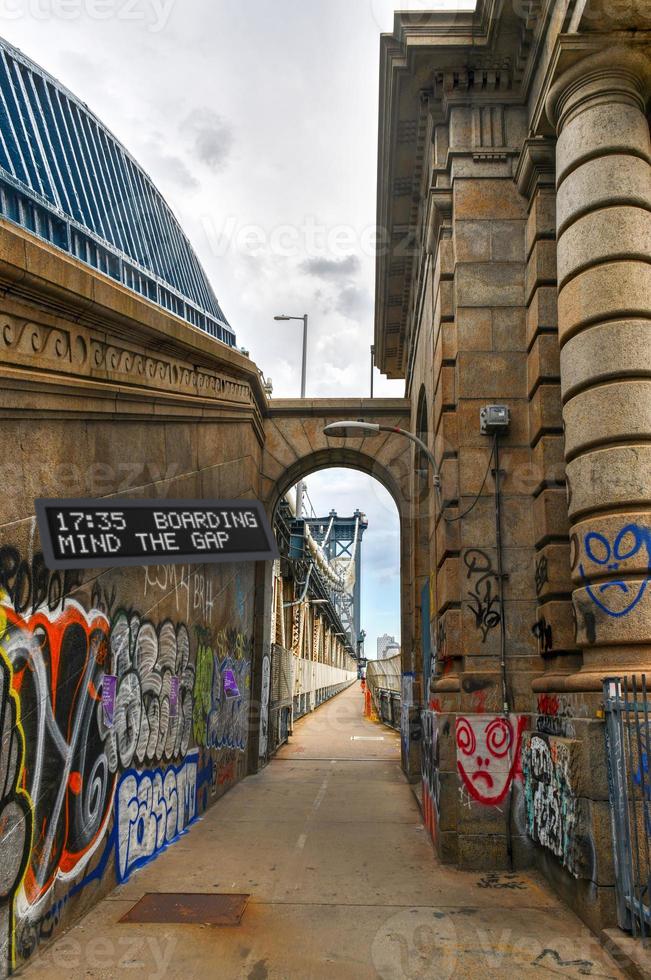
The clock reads h=17 m=35
